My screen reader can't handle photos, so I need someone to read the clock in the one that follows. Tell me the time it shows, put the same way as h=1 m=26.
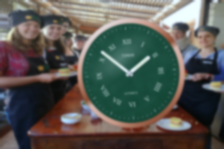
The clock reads h=1 m=52
